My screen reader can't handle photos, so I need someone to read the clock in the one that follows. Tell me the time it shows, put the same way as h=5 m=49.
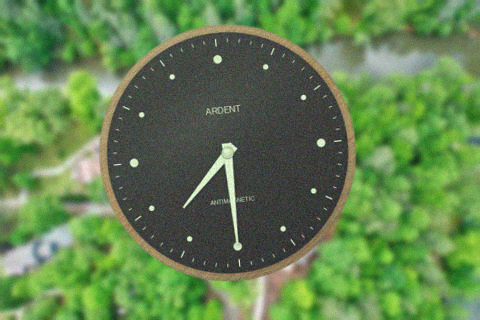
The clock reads h=7 m=30
